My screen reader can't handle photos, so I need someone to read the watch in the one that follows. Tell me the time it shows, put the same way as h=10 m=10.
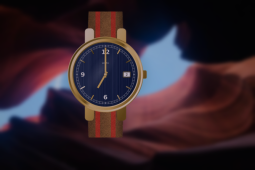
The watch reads h=7 m=0
